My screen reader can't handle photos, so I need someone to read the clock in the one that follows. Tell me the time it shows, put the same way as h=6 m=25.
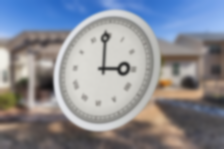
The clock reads h=2 m=59
